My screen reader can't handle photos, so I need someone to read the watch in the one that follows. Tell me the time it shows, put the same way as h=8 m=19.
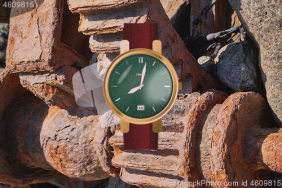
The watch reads h=8 m=2
